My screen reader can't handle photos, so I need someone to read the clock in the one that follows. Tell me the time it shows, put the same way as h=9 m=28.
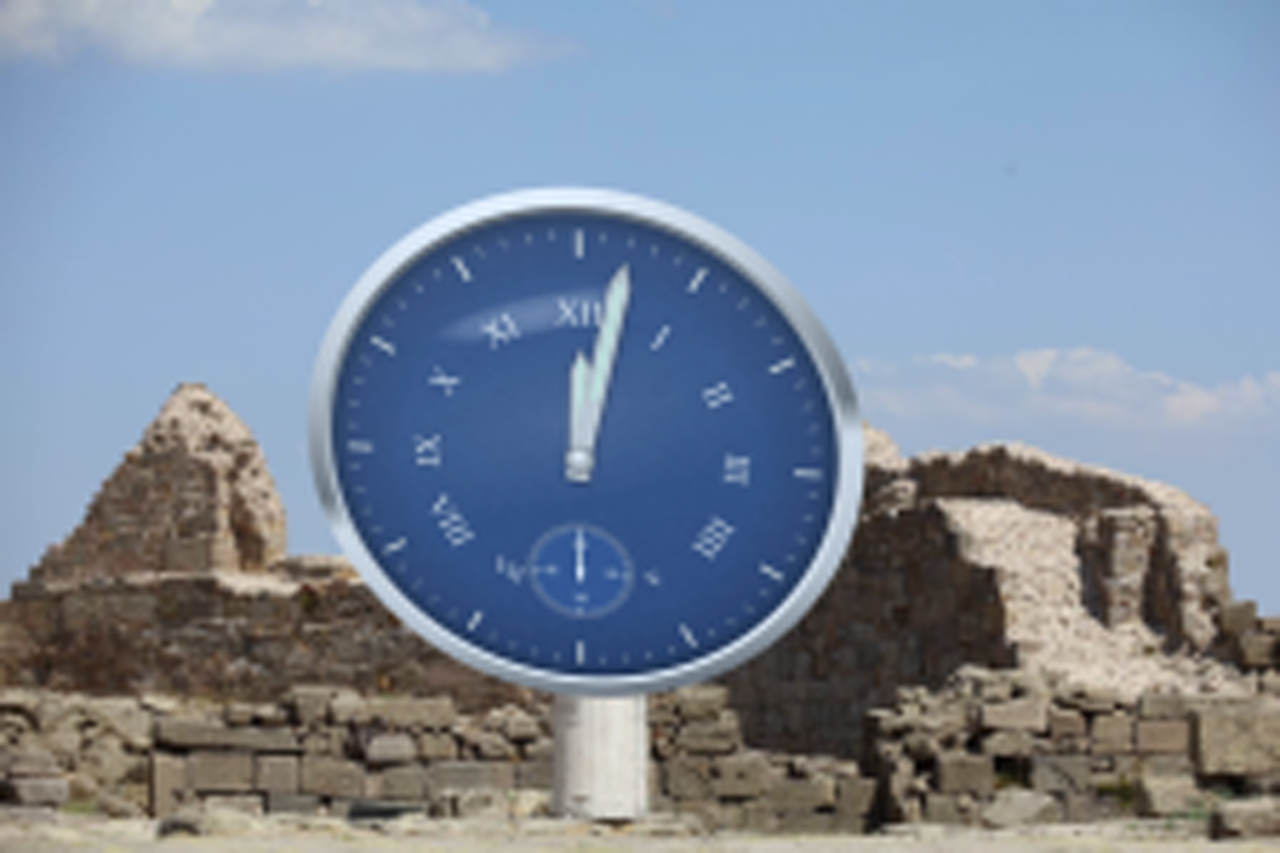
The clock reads h=12 m=2
